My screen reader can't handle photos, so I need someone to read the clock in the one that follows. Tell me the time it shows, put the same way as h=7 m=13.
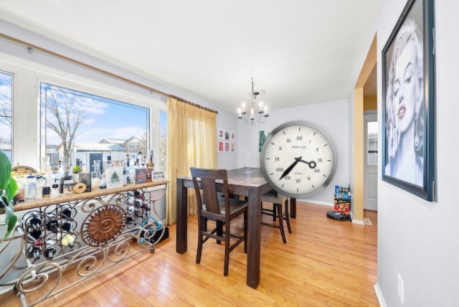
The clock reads h=3 m=37
